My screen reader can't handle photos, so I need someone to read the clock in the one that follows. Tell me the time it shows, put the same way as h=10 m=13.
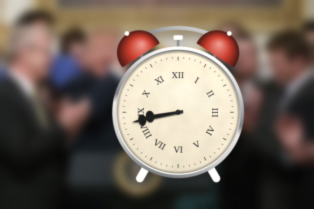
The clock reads h=8 m=43
